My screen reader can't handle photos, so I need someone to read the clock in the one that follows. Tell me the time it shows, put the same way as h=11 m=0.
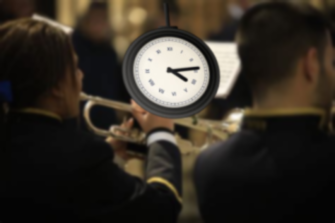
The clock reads h=4 m=14
